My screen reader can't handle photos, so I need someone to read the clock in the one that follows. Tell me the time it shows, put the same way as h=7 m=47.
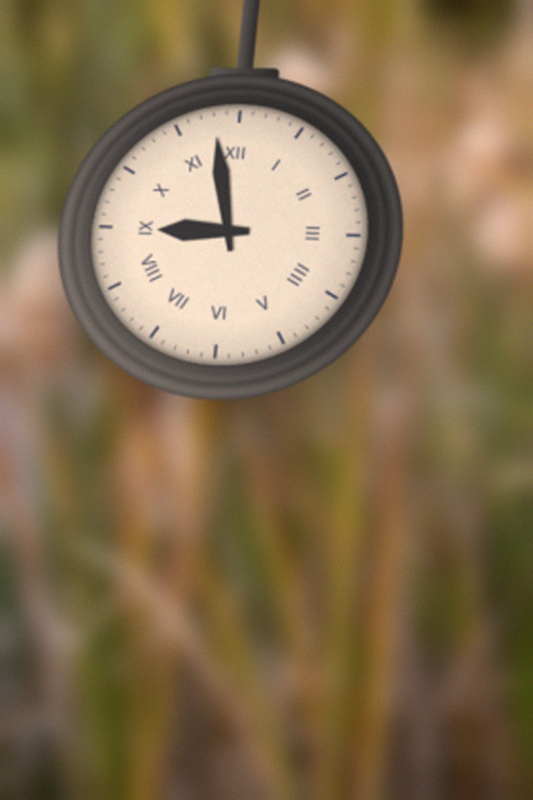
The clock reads h=8 m=58
